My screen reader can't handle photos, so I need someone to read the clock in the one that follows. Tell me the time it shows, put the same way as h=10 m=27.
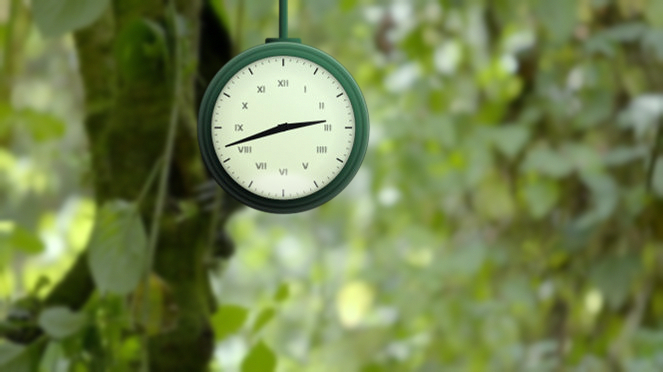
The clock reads h=2 m=42
